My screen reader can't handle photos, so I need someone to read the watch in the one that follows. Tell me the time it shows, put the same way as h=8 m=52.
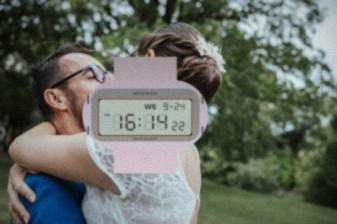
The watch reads h=16 m=14
